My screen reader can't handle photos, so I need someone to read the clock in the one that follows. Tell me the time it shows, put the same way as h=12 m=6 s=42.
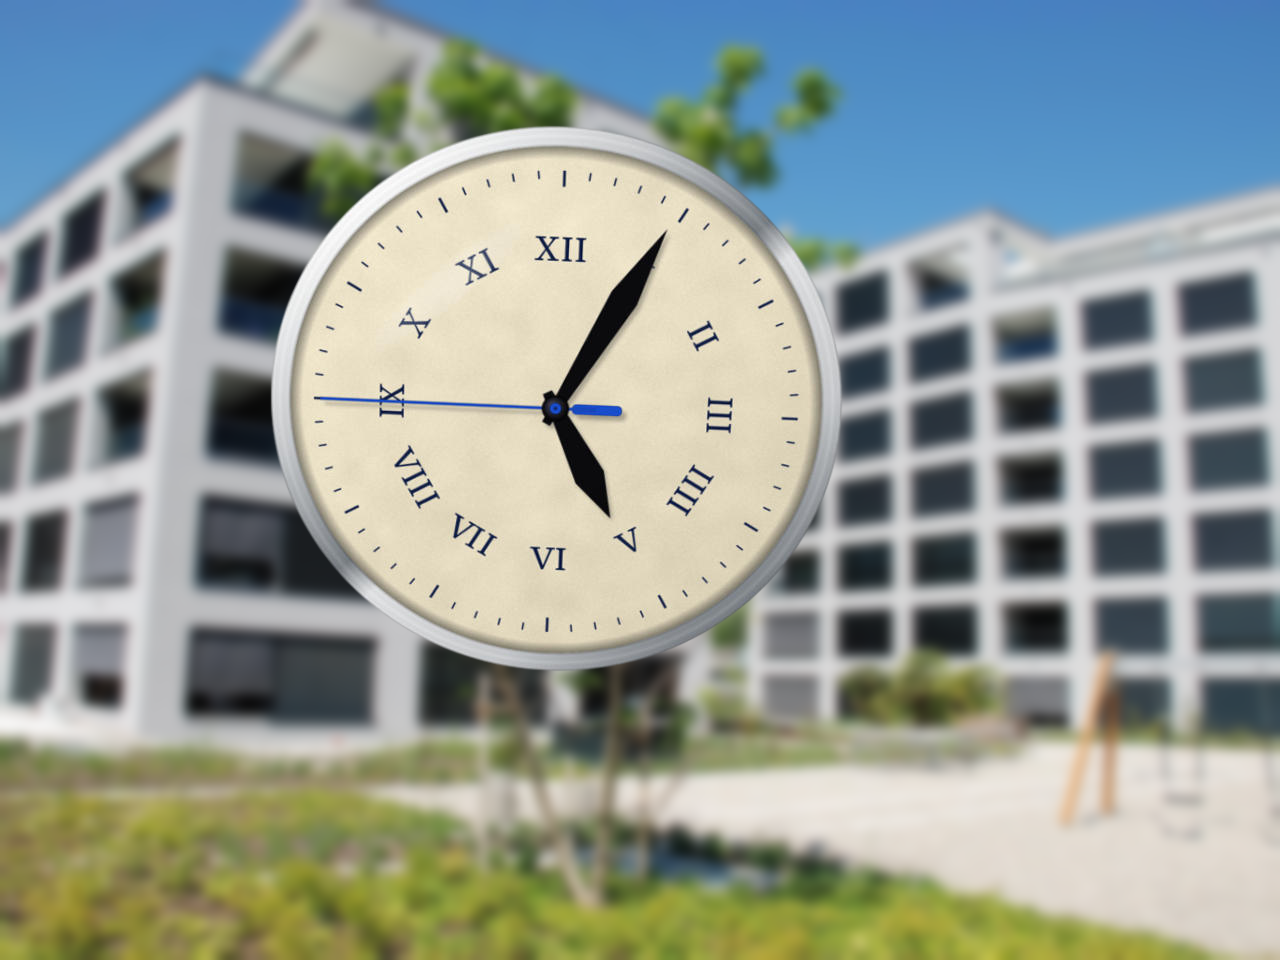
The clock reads h=5 m=4 s=45
